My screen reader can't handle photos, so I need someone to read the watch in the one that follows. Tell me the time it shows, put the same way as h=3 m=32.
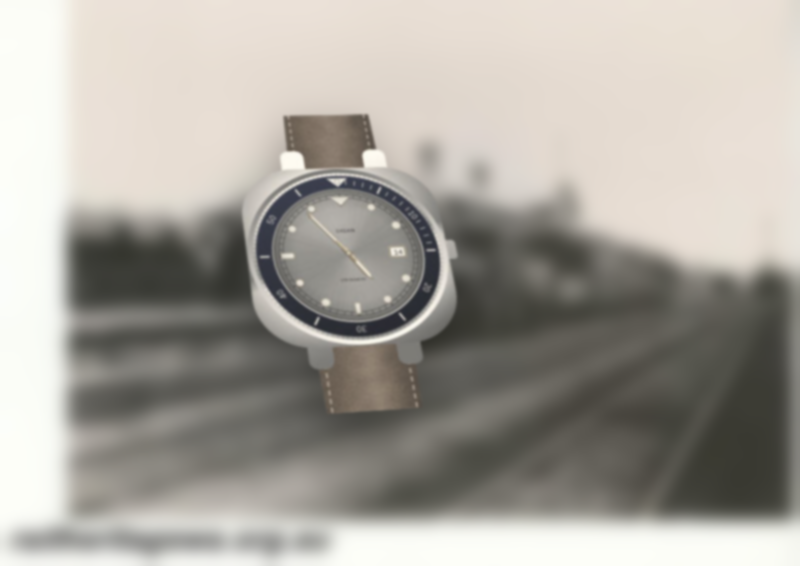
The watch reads h=4 m=54
